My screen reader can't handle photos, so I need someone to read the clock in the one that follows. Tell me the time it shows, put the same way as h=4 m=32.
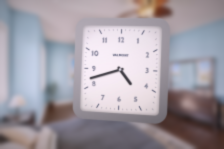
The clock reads h=4 m=42
